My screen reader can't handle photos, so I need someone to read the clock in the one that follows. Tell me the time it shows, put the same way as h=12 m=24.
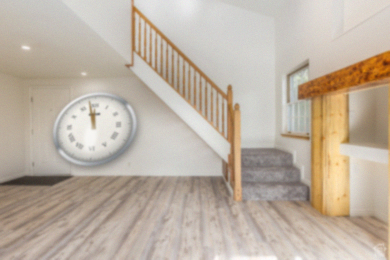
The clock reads h=11 m=58
